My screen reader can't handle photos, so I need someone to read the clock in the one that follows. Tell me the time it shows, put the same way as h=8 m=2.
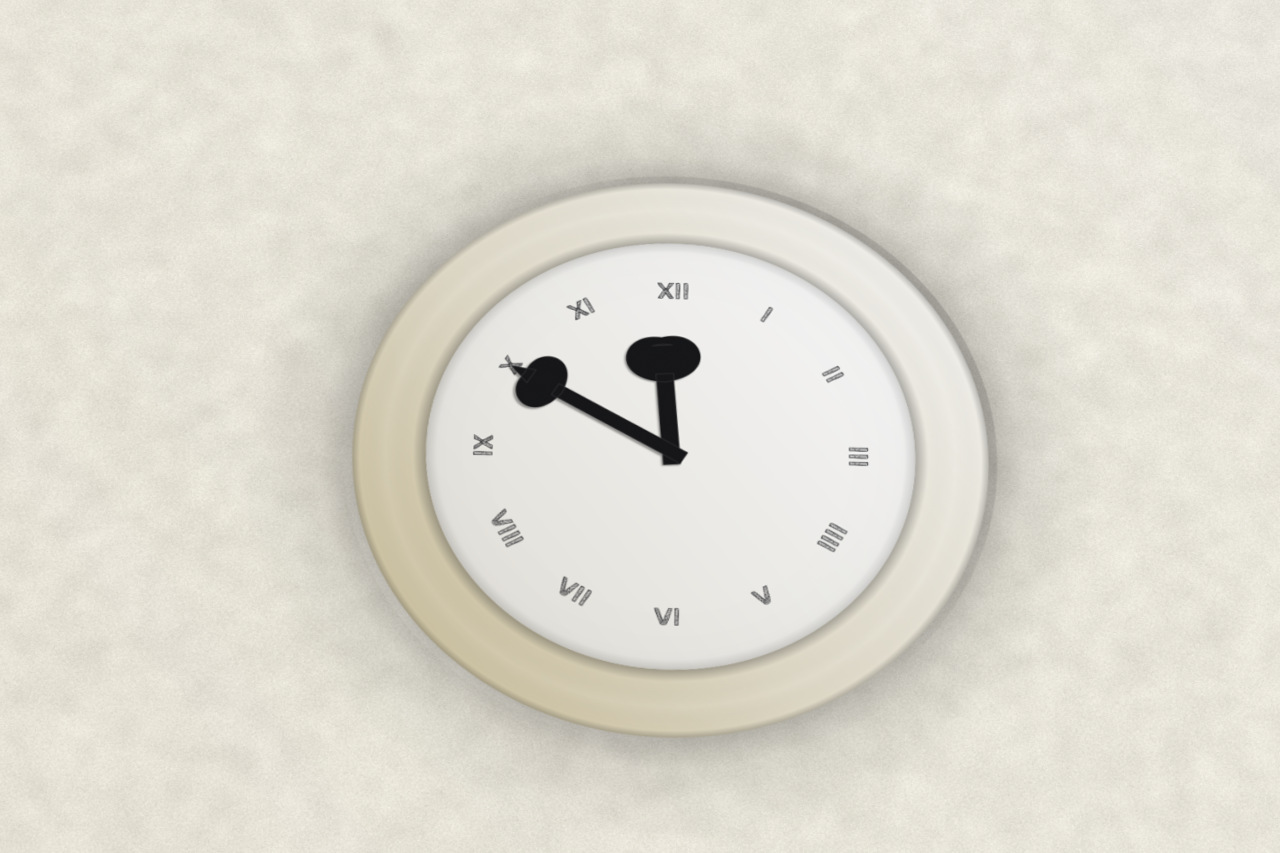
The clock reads h=11 m=50
